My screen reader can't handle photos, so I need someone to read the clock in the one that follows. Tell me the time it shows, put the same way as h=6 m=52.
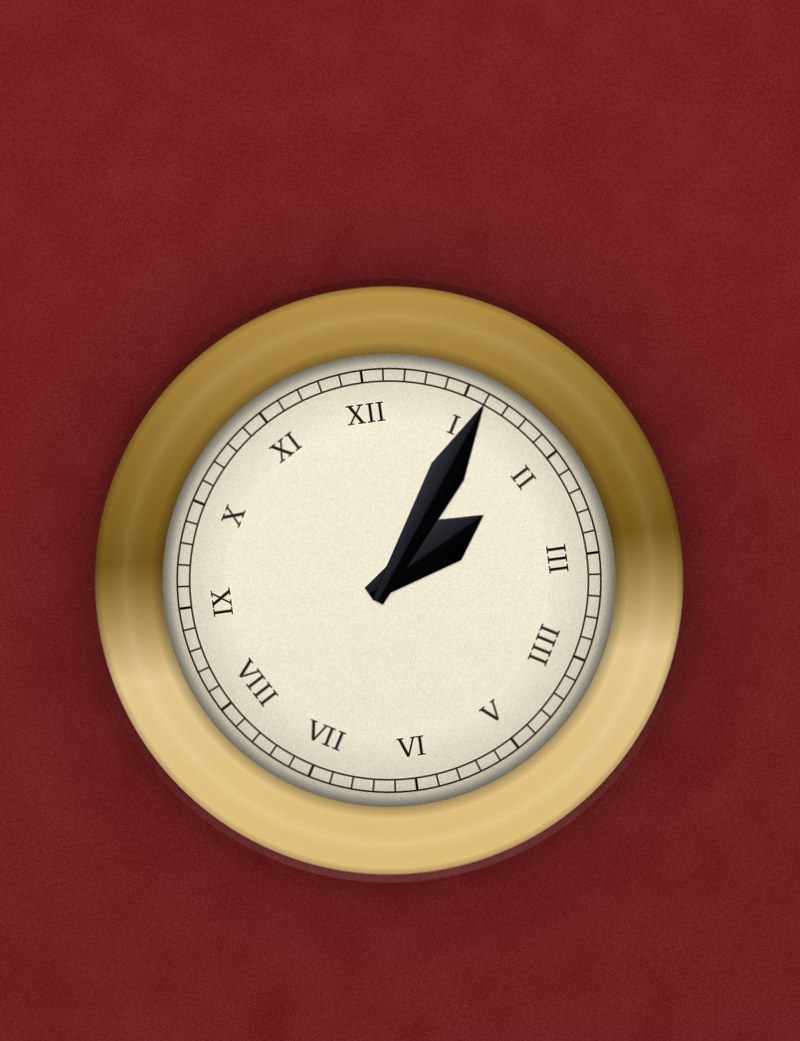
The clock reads h=2 m=6
